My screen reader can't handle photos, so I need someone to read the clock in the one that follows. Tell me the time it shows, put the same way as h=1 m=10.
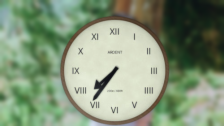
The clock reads h=7 m=36
